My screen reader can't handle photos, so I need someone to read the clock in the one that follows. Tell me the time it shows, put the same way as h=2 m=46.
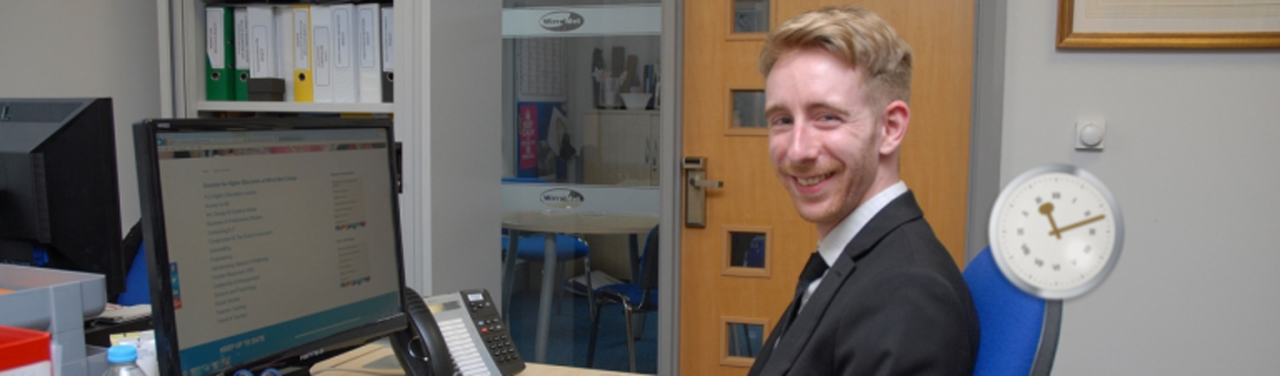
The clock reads h=11 m=12
